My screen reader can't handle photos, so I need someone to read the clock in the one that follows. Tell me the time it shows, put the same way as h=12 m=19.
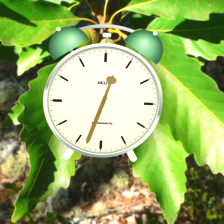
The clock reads h=12 m=33
